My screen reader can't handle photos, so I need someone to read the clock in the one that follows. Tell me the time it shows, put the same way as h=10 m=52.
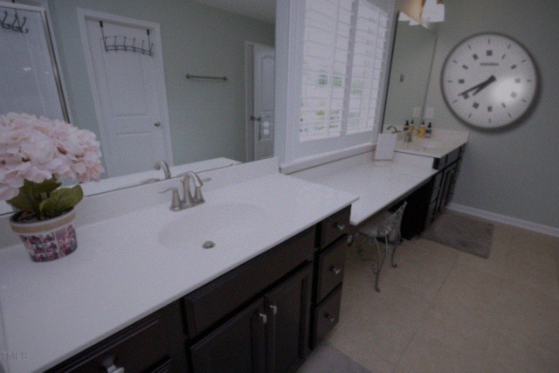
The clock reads h=7 m=41
